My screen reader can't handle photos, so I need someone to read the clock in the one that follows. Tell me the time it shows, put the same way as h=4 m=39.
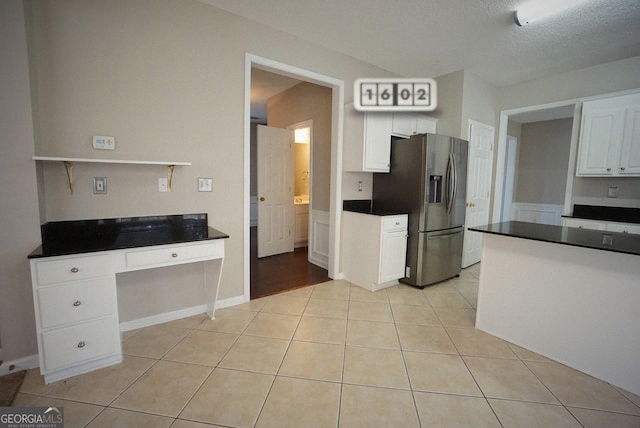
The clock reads h=16 m=2
